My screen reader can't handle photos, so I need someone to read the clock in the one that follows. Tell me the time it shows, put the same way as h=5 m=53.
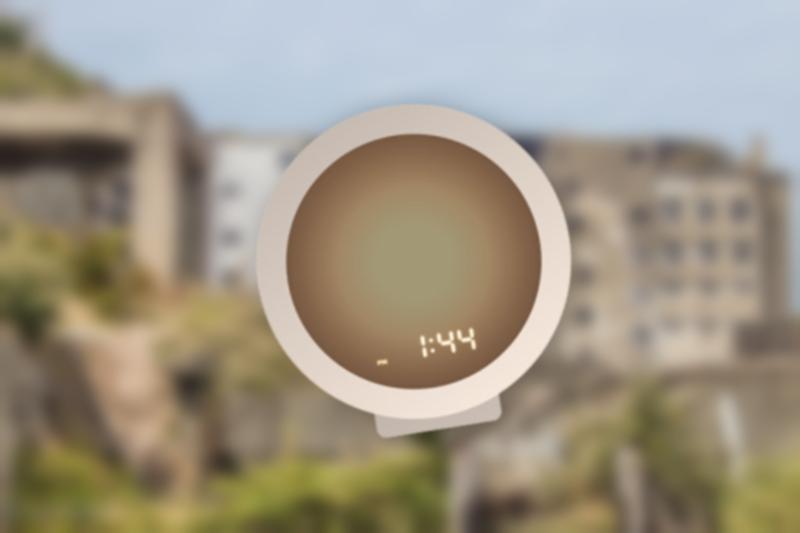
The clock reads h=1 m=44
